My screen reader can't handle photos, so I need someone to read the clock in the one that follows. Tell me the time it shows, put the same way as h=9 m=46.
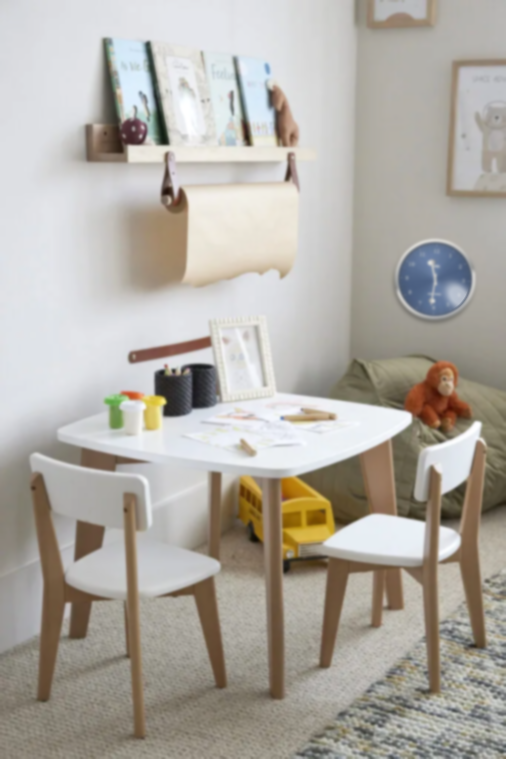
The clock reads h=11 m=31
